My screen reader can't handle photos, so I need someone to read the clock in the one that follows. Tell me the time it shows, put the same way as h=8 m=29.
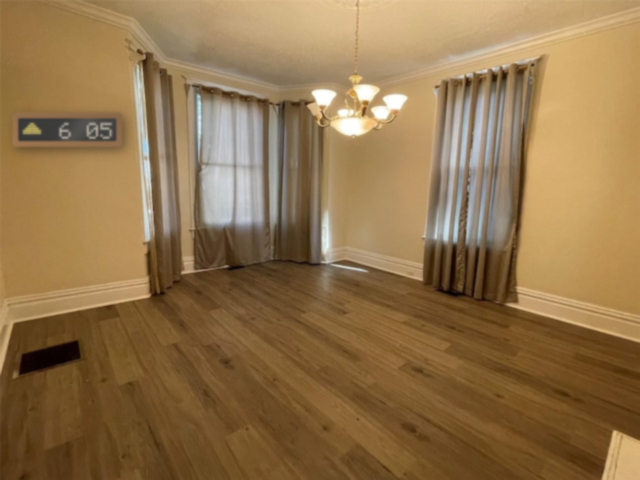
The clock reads h=6 m=5
